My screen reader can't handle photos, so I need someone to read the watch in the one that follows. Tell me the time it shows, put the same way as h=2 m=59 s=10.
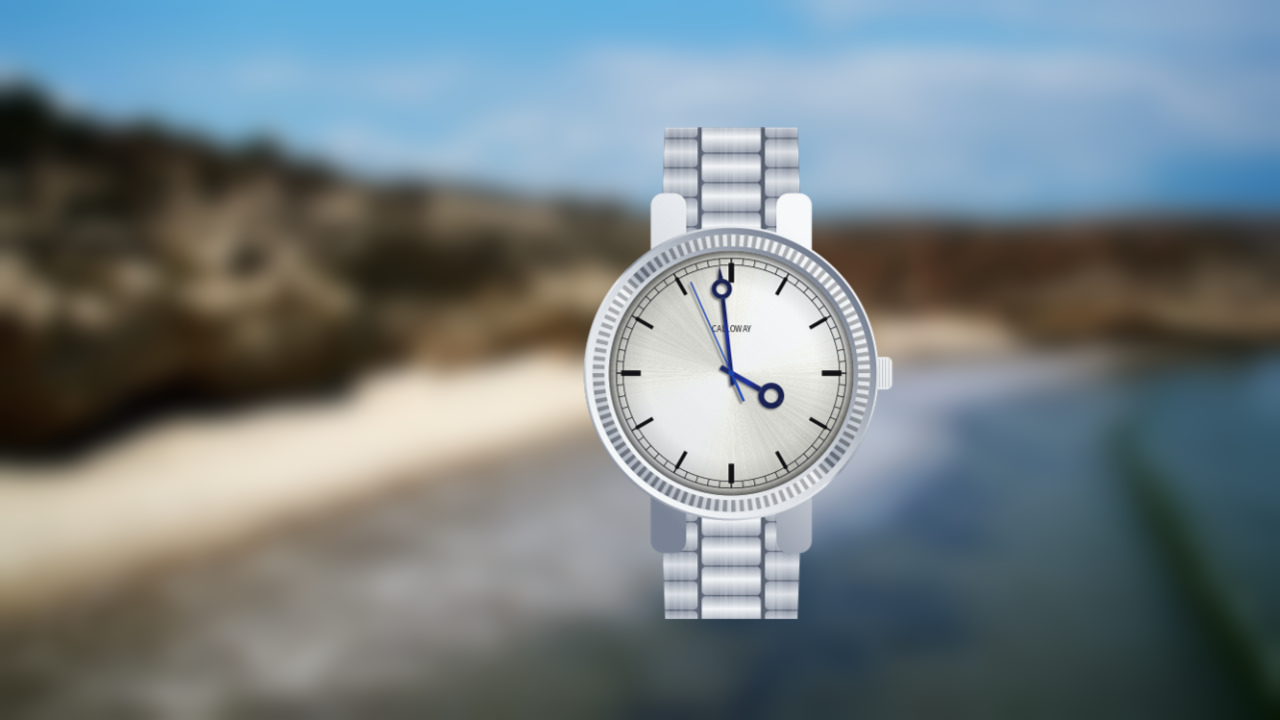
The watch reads h=3 m=58 s=56
